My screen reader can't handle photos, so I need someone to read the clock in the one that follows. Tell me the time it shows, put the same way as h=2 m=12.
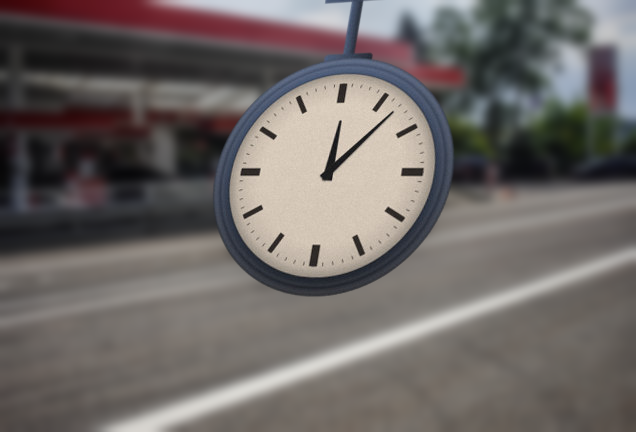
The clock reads h=12 m=7
